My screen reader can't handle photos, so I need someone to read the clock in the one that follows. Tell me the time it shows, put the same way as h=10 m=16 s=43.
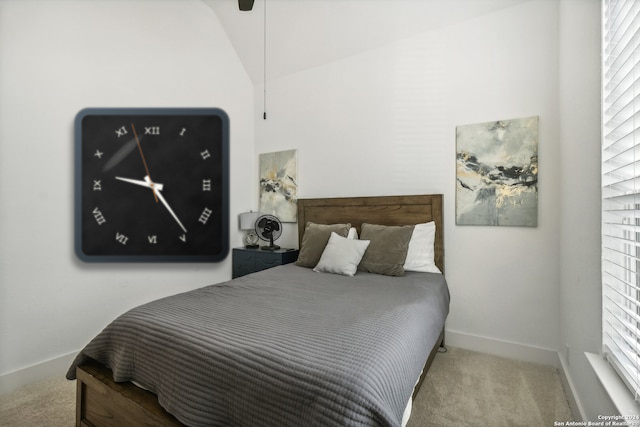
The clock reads h=9 m=23 s=57
